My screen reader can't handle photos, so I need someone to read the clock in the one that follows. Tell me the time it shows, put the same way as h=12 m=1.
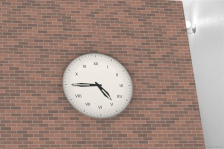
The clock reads h=4 m=45
